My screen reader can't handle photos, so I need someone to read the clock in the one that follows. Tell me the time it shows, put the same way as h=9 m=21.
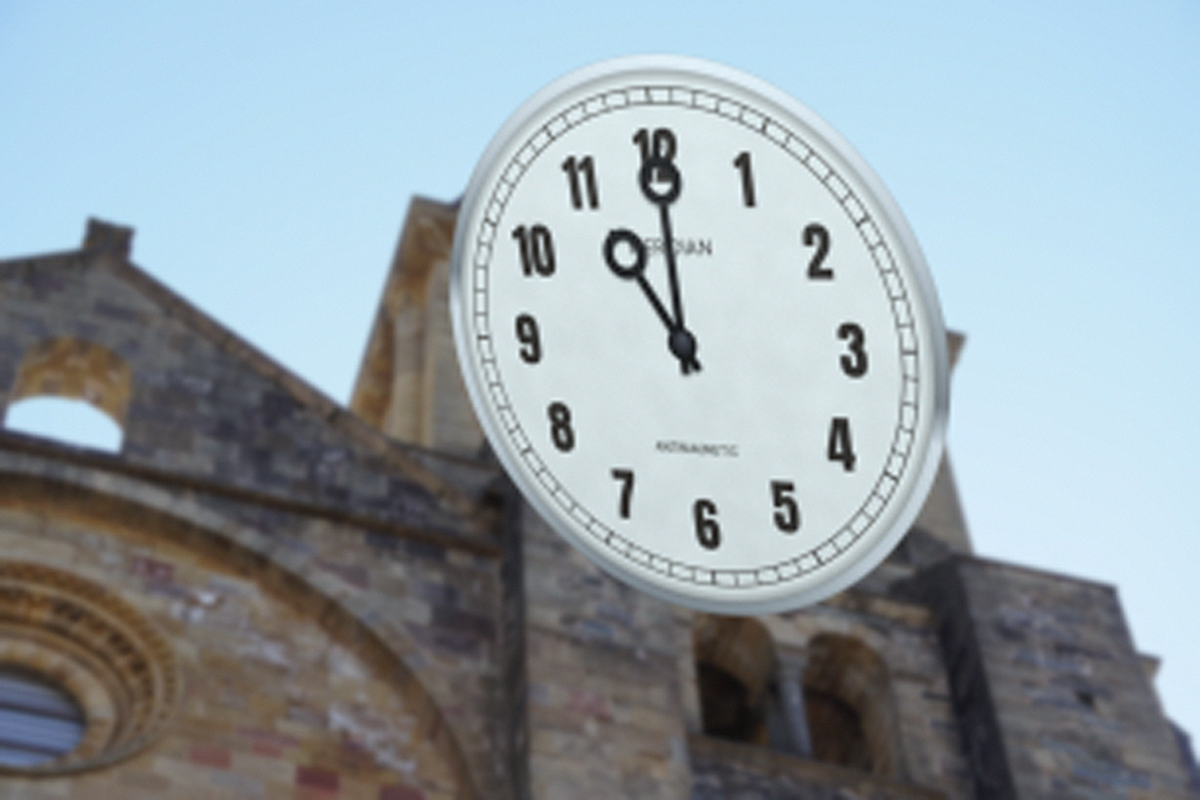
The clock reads h=11 m=0
